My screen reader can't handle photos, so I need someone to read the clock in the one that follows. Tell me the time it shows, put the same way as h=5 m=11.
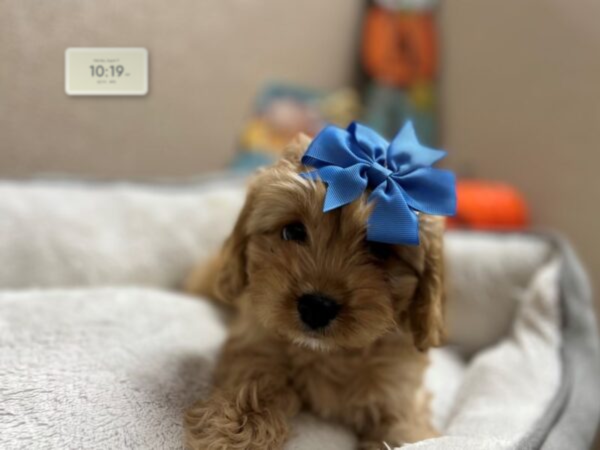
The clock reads h=10 m=19
